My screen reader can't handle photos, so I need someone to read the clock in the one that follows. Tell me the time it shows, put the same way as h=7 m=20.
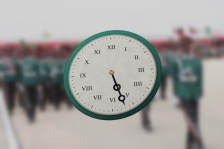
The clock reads h=5 m=27
